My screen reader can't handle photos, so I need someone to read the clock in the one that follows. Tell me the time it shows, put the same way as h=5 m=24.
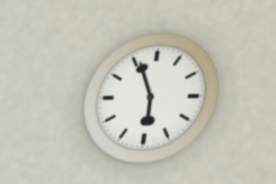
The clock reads h=5 m=56
